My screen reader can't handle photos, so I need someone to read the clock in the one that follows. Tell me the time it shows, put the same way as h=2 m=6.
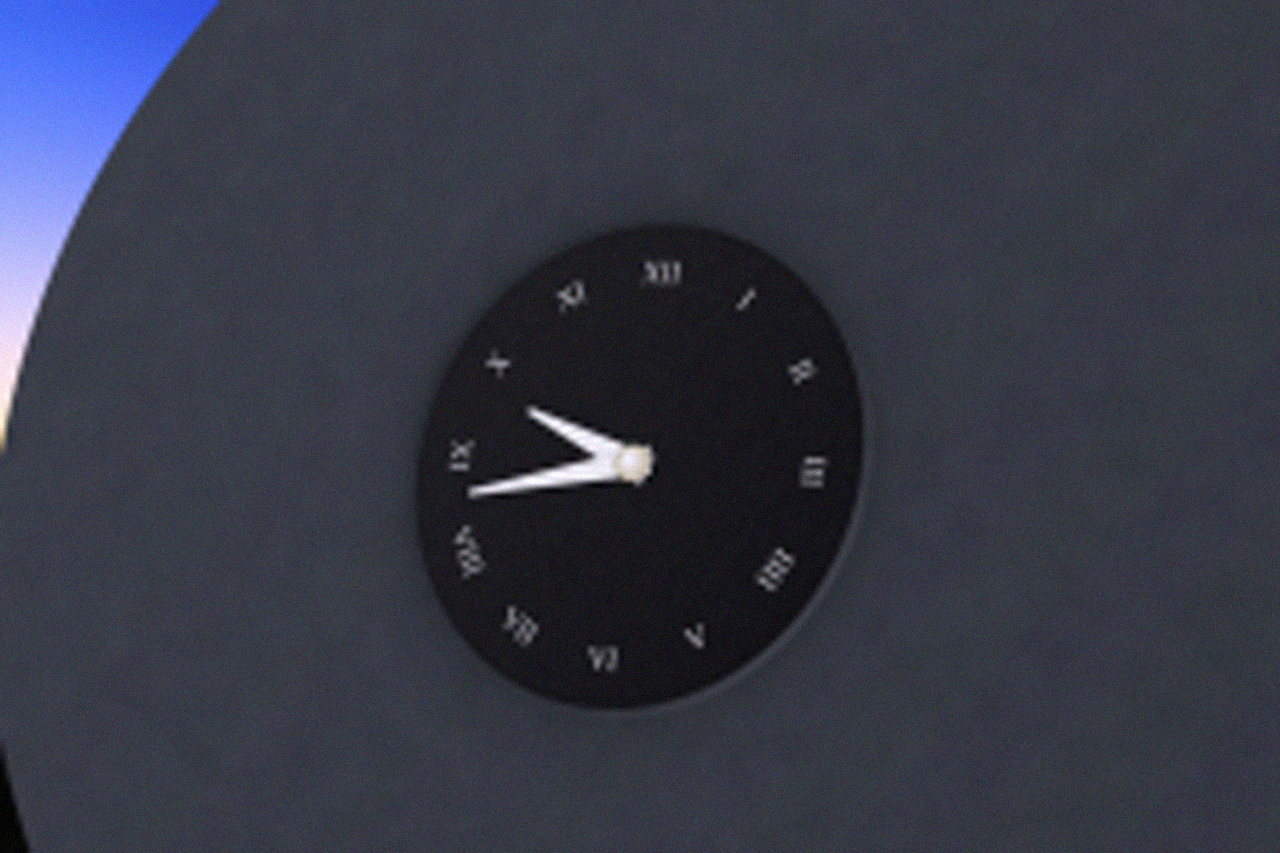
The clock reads h=9 m=43
